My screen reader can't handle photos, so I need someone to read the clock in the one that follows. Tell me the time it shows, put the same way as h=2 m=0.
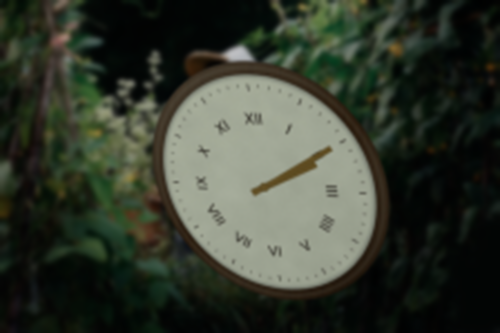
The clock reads h=2 m=10
